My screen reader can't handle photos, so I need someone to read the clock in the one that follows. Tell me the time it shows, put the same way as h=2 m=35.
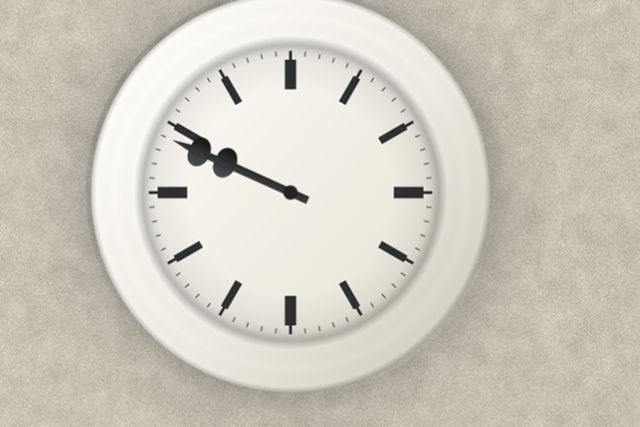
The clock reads h=9 m=49
